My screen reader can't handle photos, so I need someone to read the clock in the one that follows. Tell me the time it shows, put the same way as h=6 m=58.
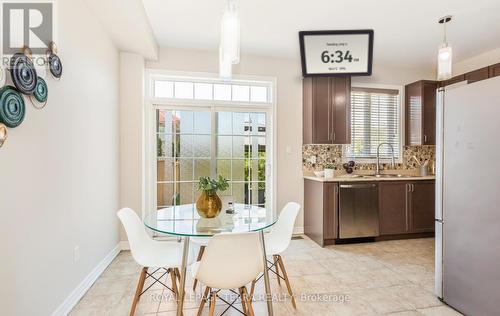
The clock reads h=6 m=34
